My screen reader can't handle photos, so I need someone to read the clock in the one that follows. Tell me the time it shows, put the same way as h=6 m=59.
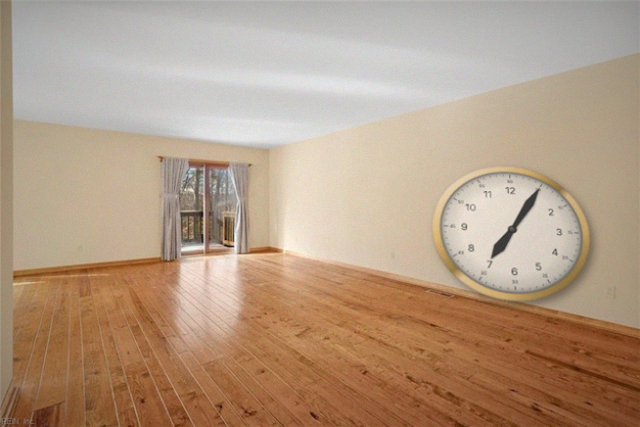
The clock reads h=7 m=5
